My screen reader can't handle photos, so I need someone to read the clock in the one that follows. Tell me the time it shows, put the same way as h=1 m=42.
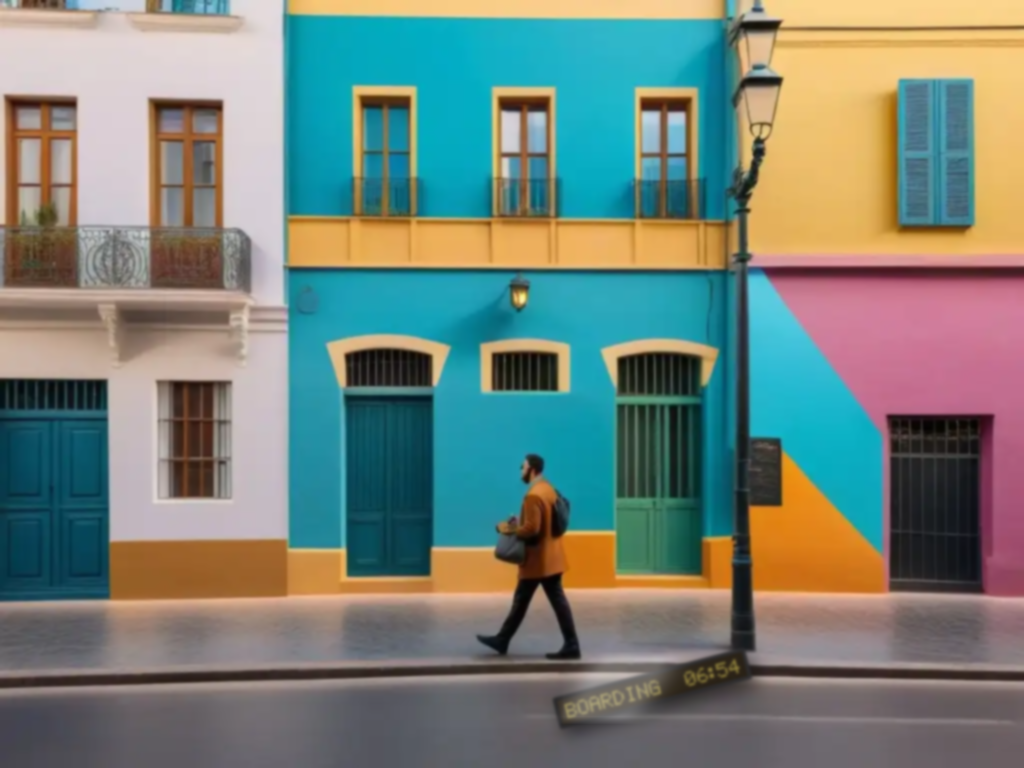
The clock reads h=6 m=54
